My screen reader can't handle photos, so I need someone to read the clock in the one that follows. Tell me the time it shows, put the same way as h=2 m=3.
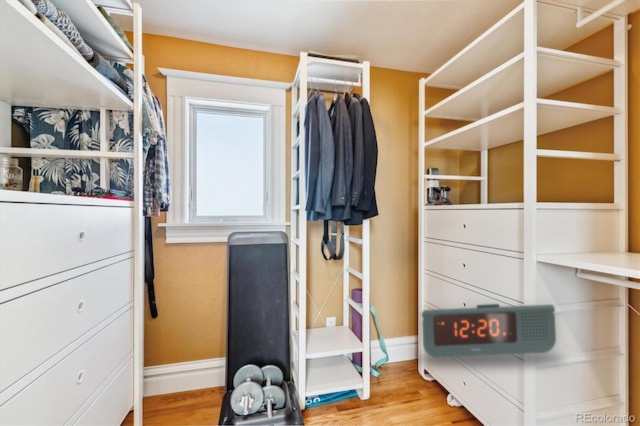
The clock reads h=12 m=20
